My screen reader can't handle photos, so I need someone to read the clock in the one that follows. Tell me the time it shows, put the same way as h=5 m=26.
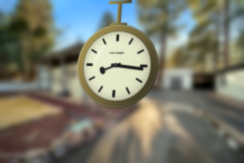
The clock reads h=8 m=16
